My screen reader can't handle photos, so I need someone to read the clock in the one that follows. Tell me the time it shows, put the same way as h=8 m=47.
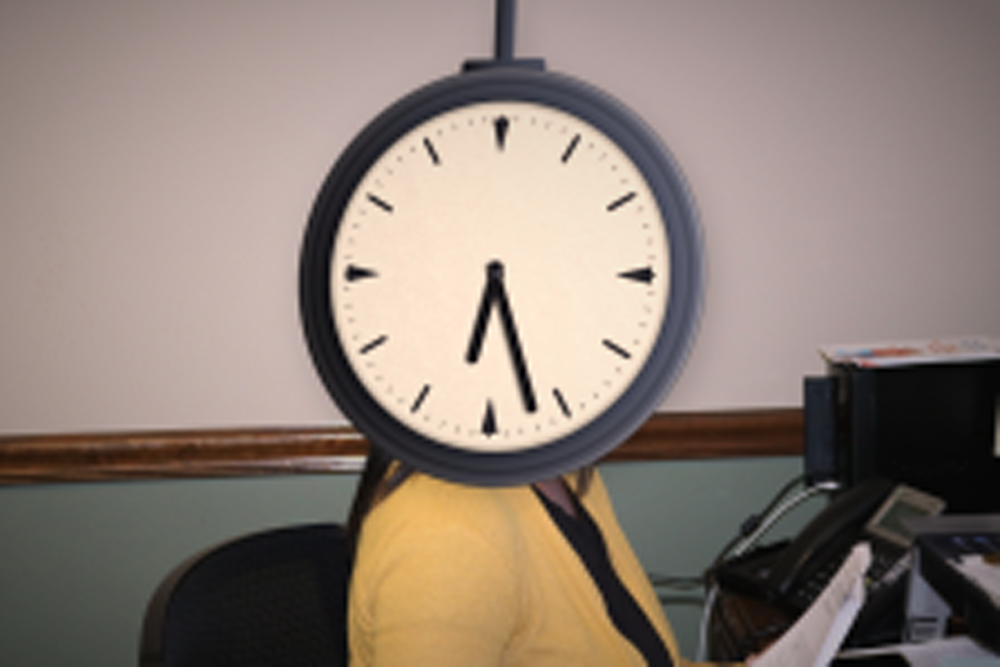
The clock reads h=6 m=27
